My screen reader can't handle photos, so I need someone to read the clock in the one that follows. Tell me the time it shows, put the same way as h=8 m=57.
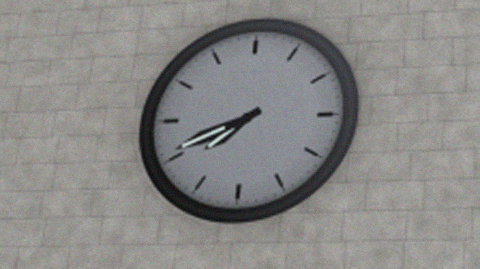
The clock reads h=7 m=41
